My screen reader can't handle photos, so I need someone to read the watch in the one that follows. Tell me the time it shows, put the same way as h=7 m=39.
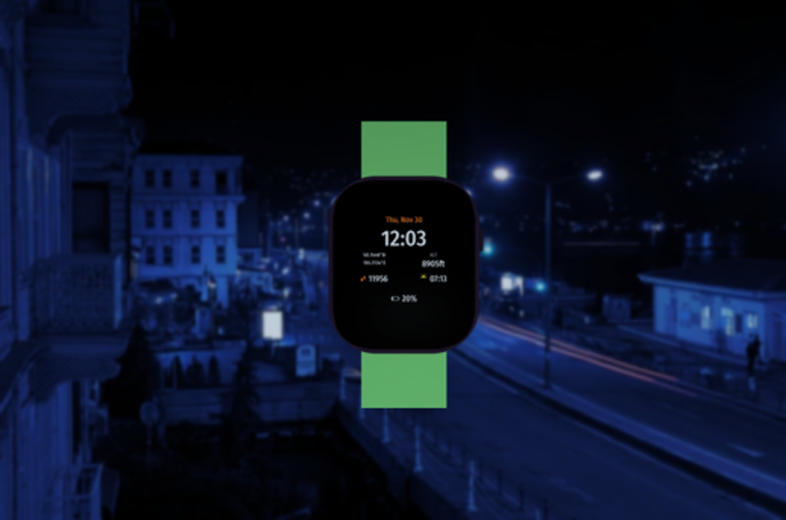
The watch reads h=12 m=3
